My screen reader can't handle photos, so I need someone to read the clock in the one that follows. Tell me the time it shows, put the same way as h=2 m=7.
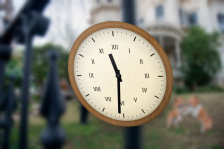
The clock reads h=11 m=31
